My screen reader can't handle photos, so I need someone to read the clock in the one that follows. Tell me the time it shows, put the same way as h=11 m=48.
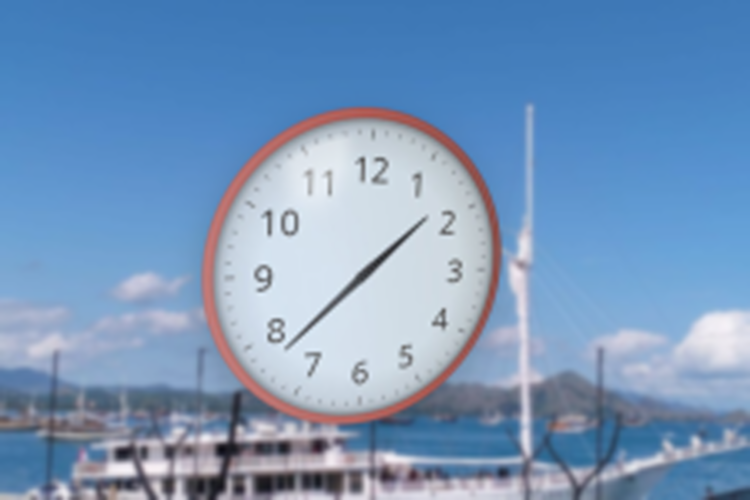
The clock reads h=1 m=38
